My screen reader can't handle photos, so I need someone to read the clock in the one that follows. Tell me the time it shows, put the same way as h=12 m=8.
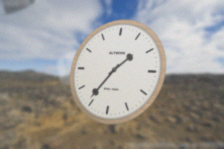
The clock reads h=1 m=36
